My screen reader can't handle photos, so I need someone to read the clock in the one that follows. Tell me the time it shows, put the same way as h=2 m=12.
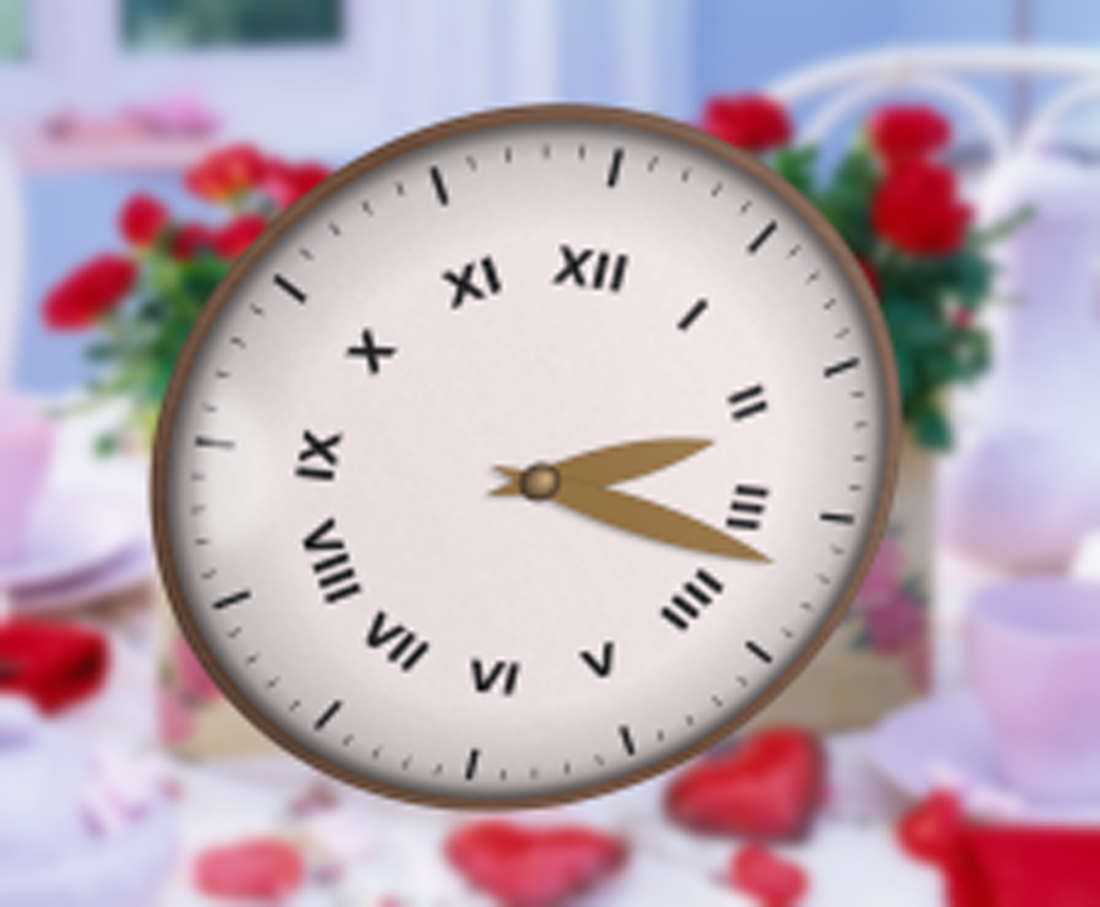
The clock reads h=2 m=17
